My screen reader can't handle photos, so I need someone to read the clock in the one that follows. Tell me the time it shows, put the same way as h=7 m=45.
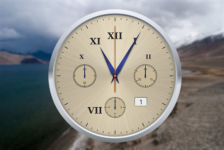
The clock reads h=11 m=5
